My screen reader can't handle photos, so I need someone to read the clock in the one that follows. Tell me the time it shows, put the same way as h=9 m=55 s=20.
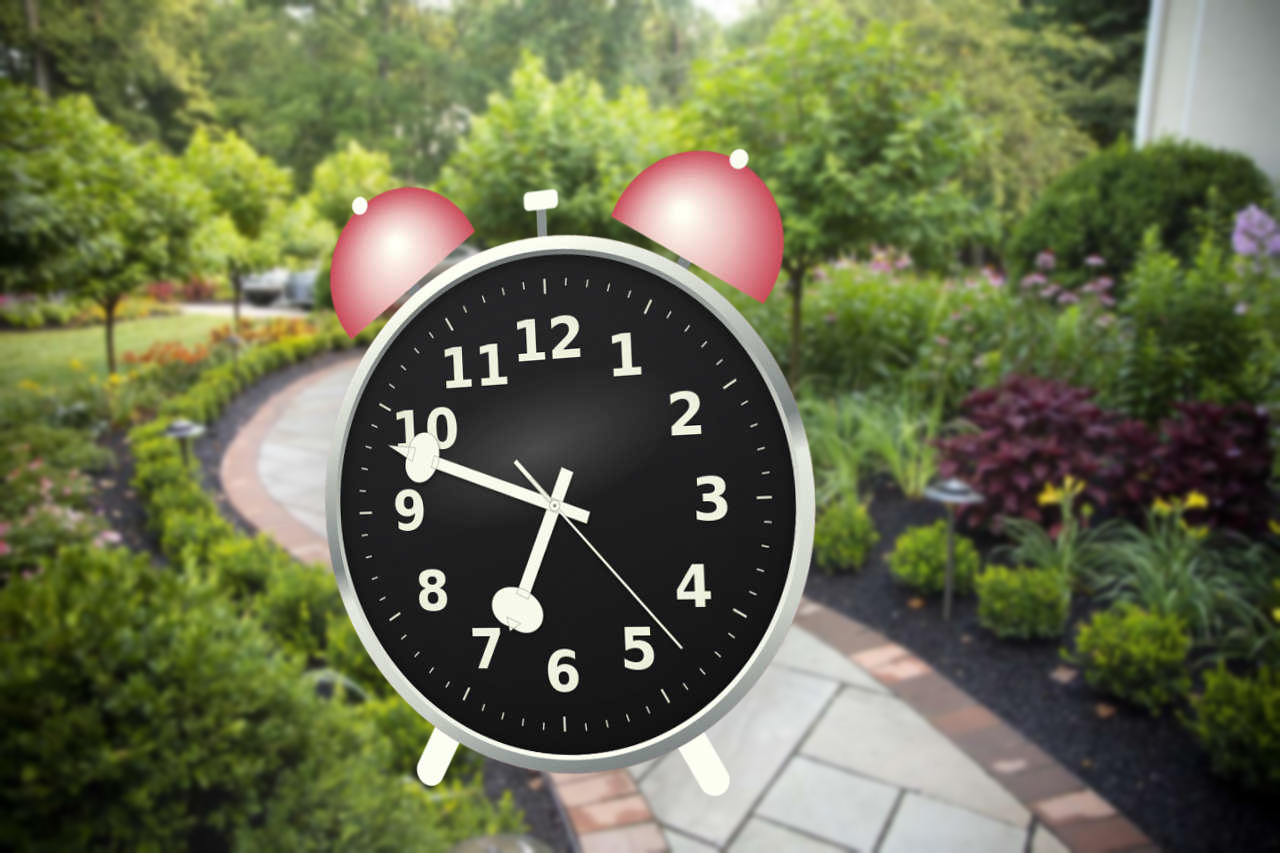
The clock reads h=6 m=48 s=23
